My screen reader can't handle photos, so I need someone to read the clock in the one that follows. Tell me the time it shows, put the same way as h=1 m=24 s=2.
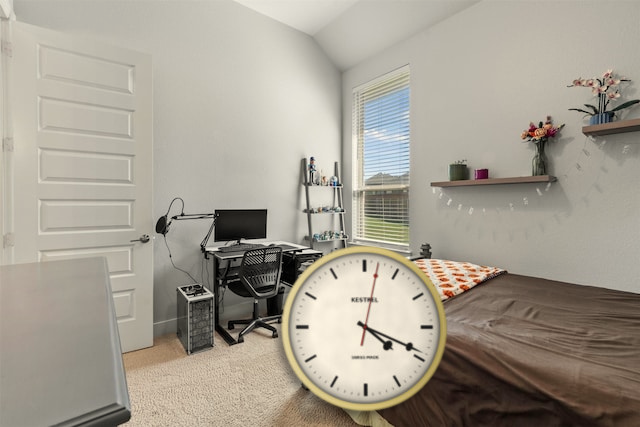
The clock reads h=4 m=19 s=2
